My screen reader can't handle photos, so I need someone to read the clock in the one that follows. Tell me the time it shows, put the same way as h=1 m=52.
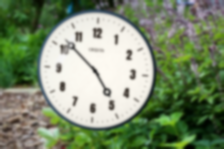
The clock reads h=4 m=52
